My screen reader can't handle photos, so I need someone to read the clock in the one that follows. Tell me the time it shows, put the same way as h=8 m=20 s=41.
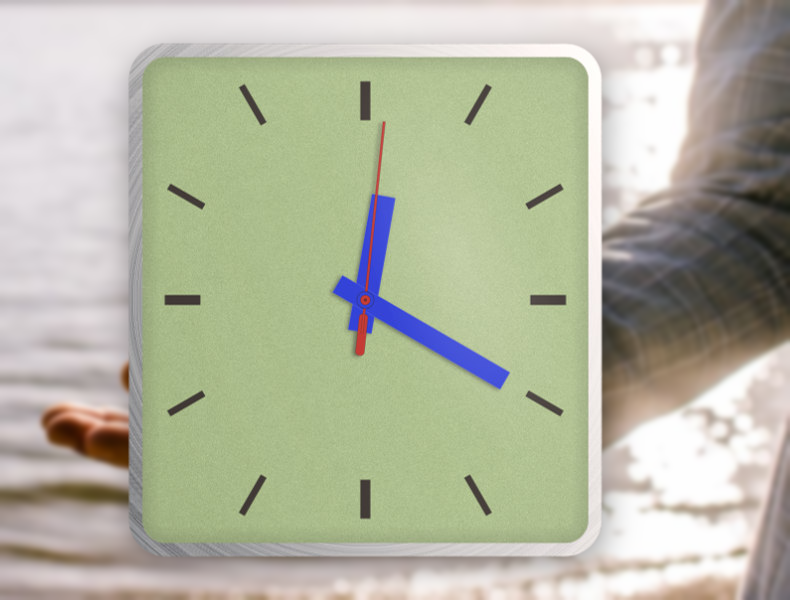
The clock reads h=12 m=20 s=1
